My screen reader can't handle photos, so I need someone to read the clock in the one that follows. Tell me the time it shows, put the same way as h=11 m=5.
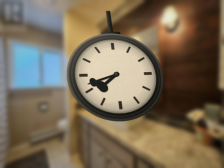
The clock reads h=7 m=42
